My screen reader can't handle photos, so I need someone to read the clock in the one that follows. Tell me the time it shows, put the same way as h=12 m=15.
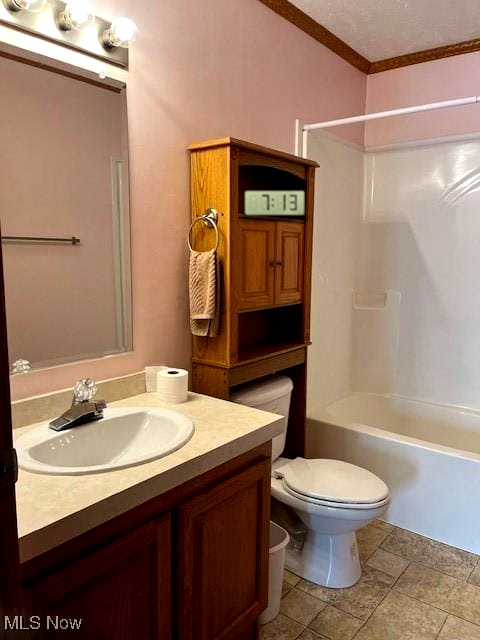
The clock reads h=7 m=13
